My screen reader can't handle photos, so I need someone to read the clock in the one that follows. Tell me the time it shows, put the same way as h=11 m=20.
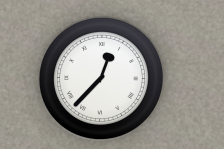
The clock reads h=12 m=37
